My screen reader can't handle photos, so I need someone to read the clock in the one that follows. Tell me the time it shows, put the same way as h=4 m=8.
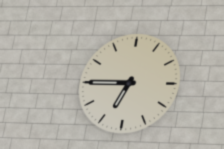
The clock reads h=6 m=45
